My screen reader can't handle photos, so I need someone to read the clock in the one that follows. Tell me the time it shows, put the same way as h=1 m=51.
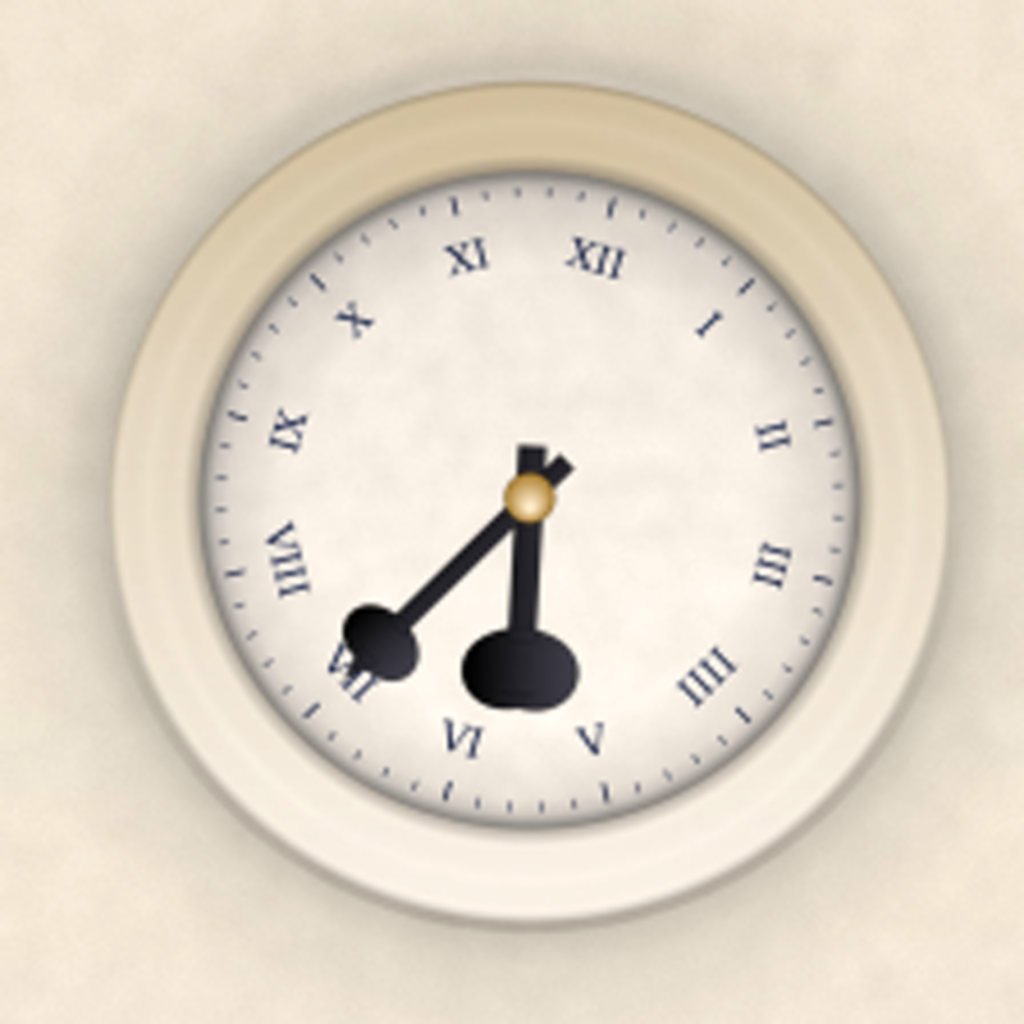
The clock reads h=5 m=35
